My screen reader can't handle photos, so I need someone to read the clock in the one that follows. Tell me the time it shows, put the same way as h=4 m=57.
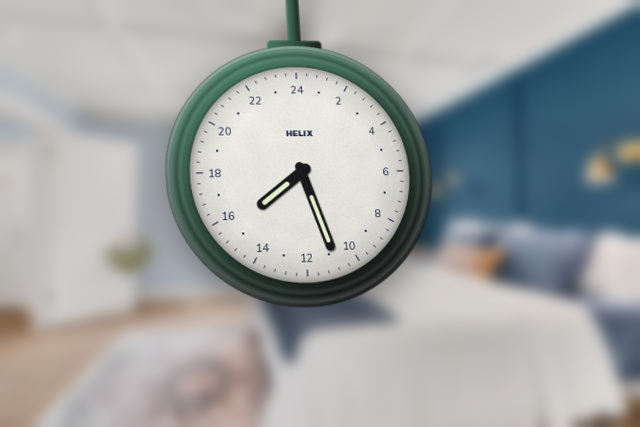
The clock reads h=15 m=27
